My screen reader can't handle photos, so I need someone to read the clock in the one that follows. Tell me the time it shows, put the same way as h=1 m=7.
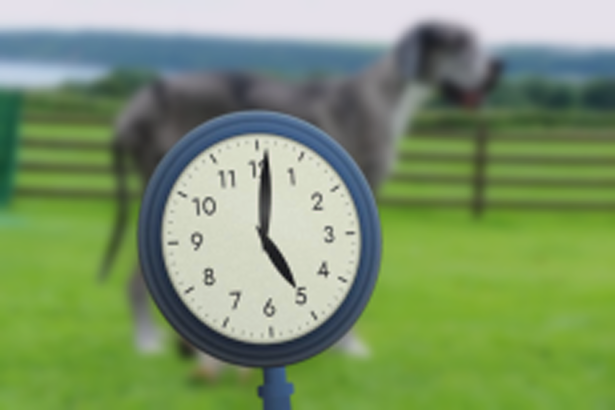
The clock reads h=5 m=1
